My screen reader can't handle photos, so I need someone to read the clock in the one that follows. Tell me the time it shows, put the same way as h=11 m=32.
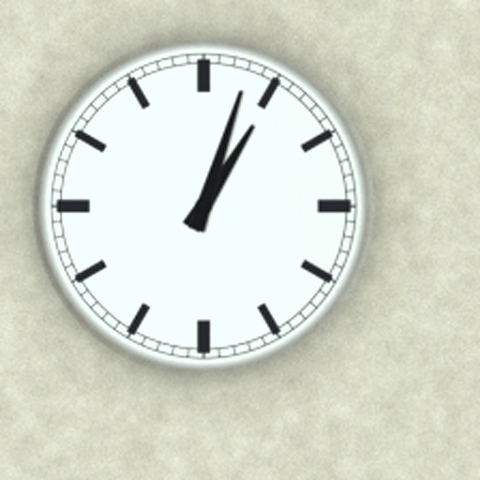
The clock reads h=1 m=3
